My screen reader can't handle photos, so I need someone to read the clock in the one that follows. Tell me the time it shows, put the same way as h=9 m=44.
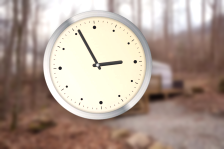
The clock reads h=2 m=56
